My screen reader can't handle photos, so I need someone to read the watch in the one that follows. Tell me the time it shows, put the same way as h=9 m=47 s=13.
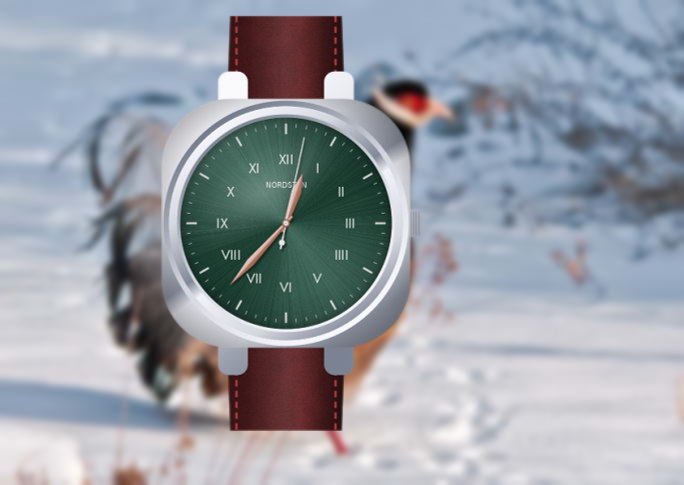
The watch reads h=12 m=37 s=2
